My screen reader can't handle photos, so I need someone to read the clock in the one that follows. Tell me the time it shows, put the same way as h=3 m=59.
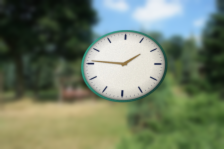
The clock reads h=1 m=46
